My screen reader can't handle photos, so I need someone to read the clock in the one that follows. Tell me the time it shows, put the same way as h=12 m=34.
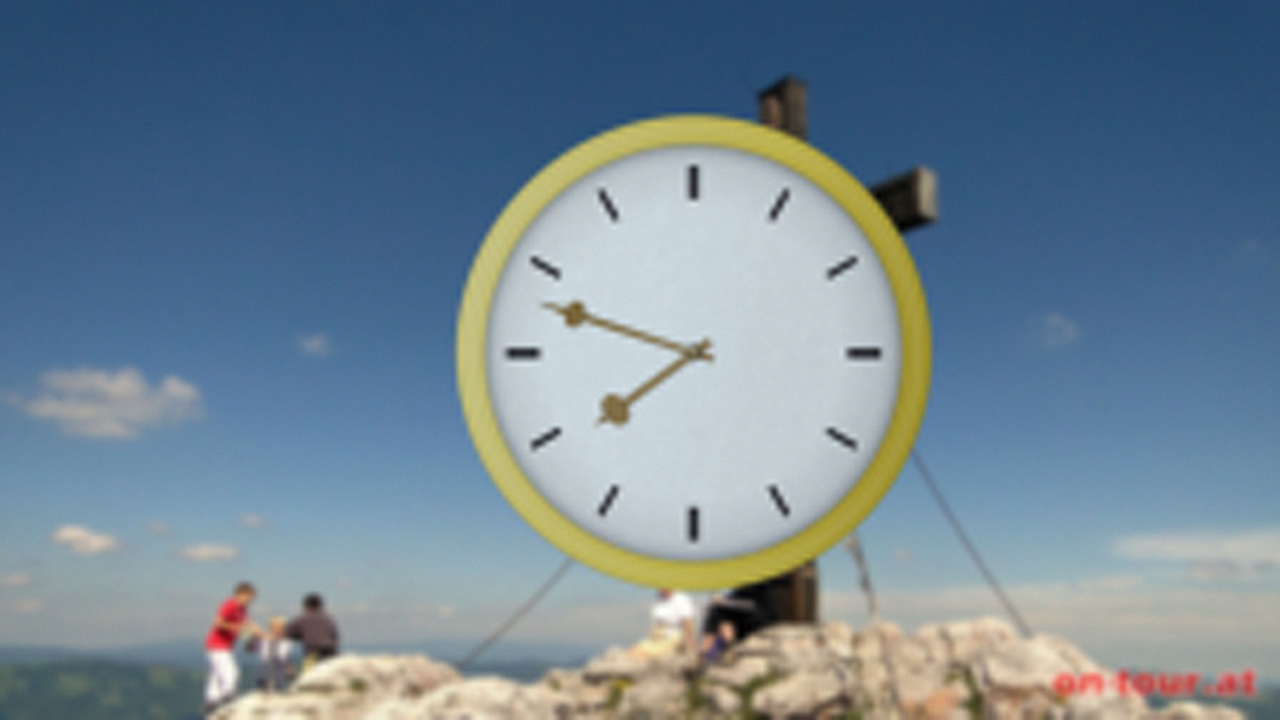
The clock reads h=7 m=48
